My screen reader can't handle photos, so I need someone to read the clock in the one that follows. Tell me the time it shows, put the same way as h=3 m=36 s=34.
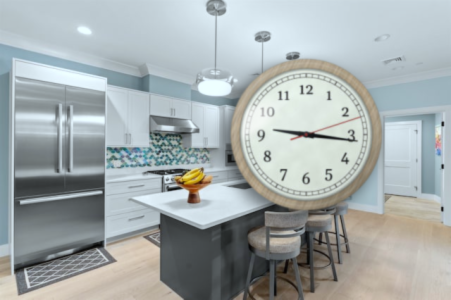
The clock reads h=9 m=16 s=12
